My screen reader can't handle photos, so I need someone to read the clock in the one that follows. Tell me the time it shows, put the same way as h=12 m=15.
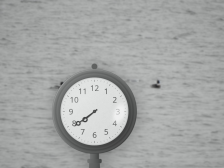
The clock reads h=7 m=39
